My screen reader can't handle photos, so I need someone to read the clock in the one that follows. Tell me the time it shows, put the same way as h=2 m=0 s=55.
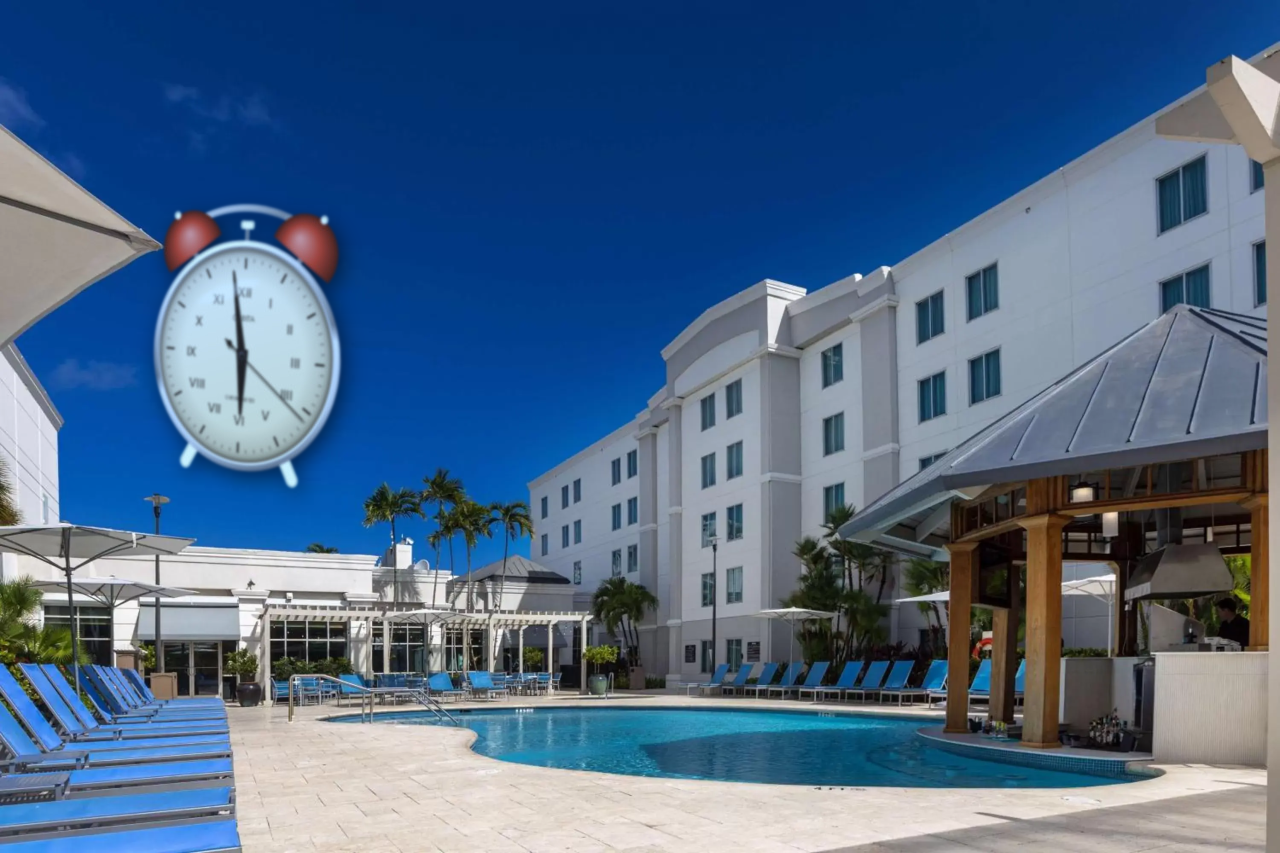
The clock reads h=5 m=58 s=21
